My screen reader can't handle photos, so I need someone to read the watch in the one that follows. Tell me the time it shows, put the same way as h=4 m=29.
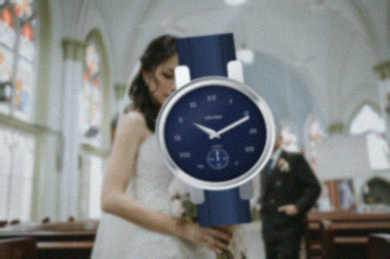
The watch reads h=10 m=11
